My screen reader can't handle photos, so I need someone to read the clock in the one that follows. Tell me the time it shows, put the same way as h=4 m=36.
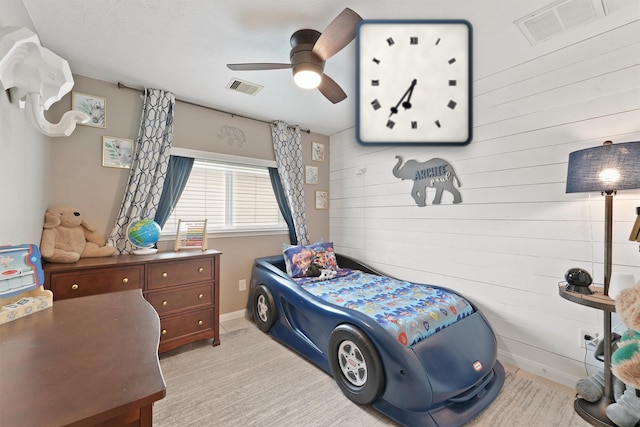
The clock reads h=6 m=36
